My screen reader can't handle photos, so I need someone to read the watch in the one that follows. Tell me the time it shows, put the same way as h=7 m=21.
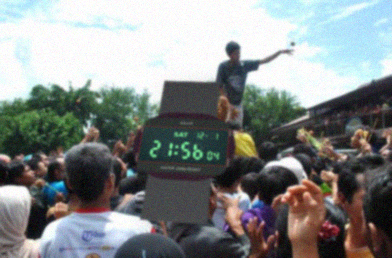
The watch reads h=21 m=56
